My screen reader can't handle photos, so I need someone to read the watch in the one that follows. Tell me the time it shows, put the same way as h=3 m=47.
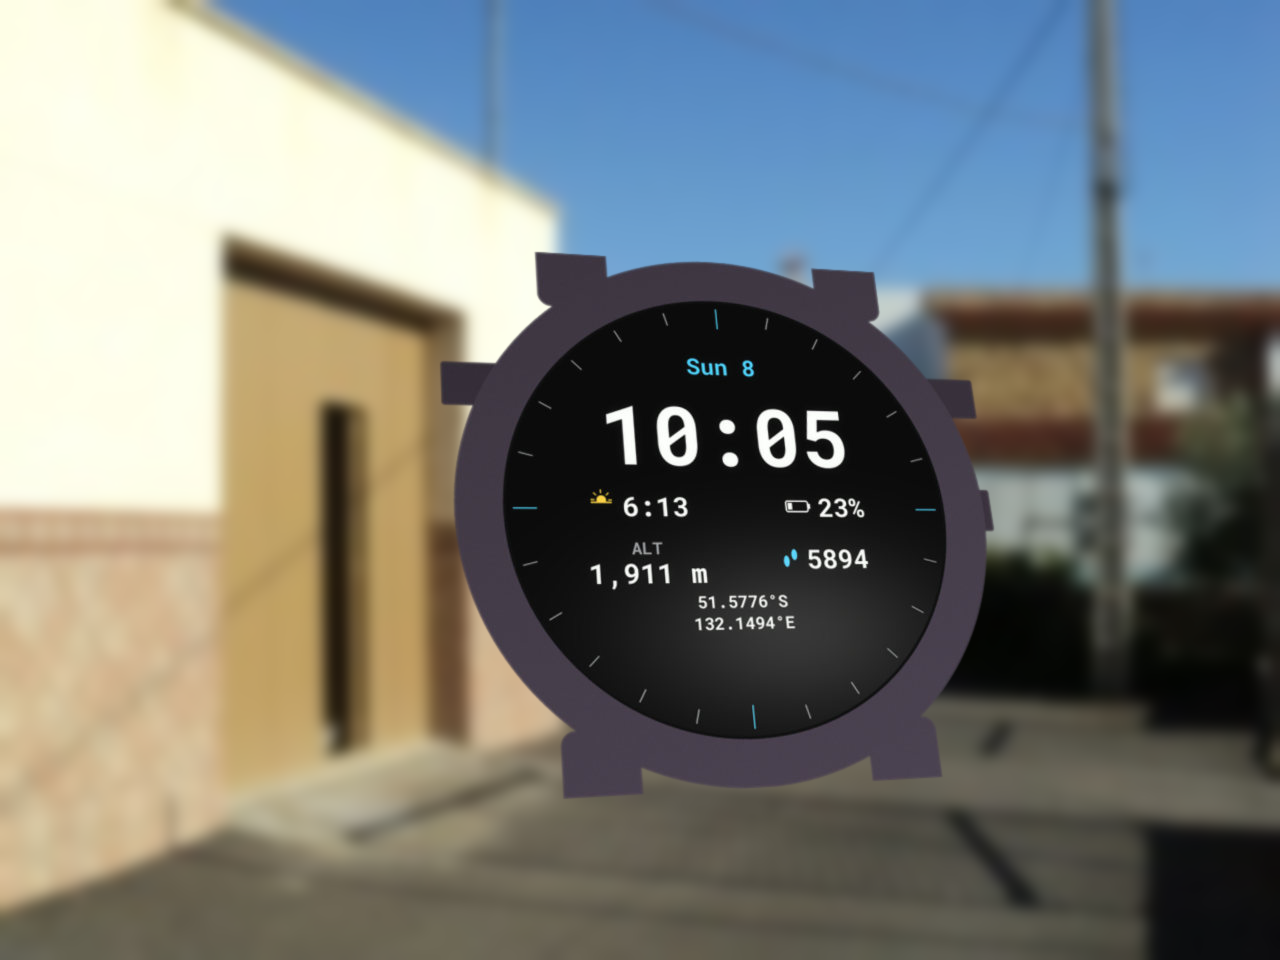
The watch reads h=10 m=5
